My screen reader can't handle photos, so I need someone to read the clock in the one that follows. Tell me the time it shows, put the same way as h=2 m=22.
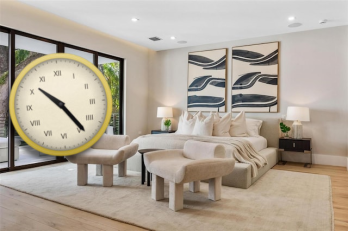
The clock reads h=10 m=24
